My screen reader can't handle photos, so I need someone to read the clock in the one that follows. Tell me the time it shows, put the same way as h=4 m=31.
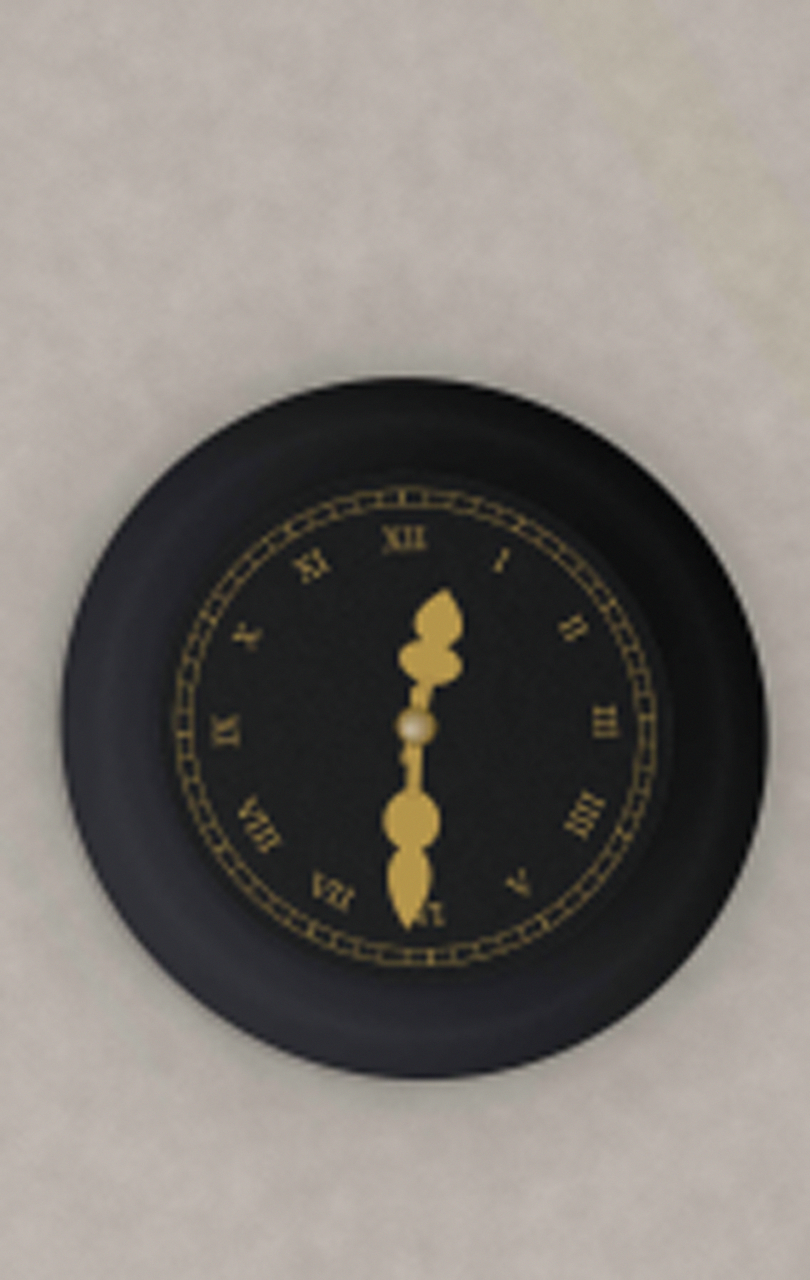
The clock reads h=12 m=31
